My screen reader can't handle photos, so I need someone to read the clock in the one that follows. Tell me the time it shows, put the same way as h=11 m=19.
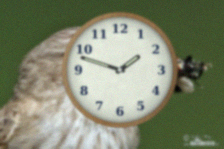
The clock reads h=1 m=48
